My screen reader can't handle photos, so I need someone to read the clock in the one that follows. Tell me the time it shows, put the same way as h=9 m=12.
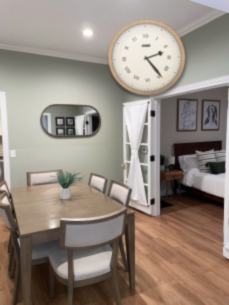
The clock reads h=2 m=24
